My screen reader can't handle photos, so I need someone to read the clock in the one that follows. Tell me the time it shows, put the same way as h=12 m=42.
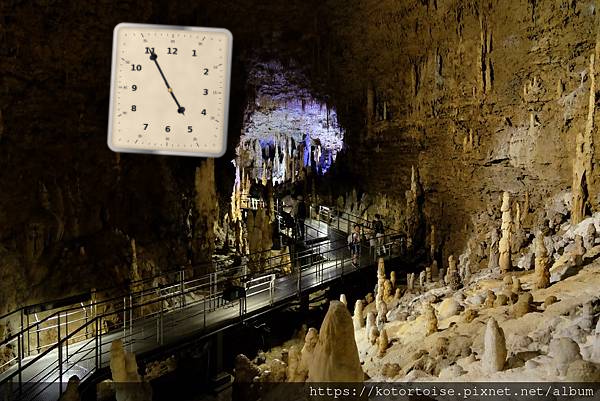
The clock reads h=4 m=55
